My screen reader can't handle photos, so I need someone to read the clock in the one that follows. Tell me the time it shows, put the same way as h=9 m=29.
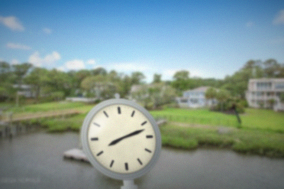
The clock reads h=8 m=12
